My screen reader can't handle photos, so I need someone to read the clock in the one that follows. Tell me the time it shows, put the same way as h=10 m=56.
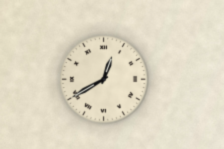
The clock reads h=12 m=40
